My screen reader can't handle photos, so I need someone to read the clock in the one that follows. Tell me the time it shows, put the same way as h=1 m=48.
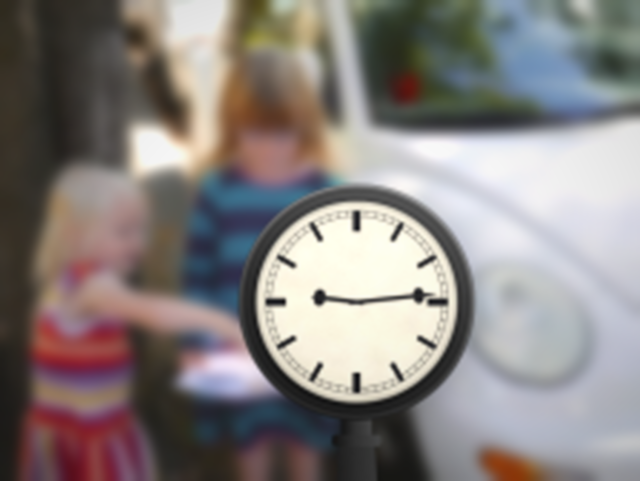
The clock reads h=9 m=14
